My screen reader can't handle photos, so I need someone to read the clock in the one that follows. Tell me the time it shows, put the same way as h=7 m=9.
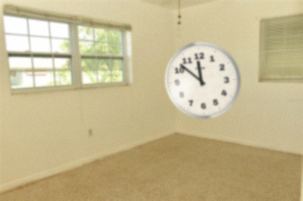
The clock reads h=11 m=52
